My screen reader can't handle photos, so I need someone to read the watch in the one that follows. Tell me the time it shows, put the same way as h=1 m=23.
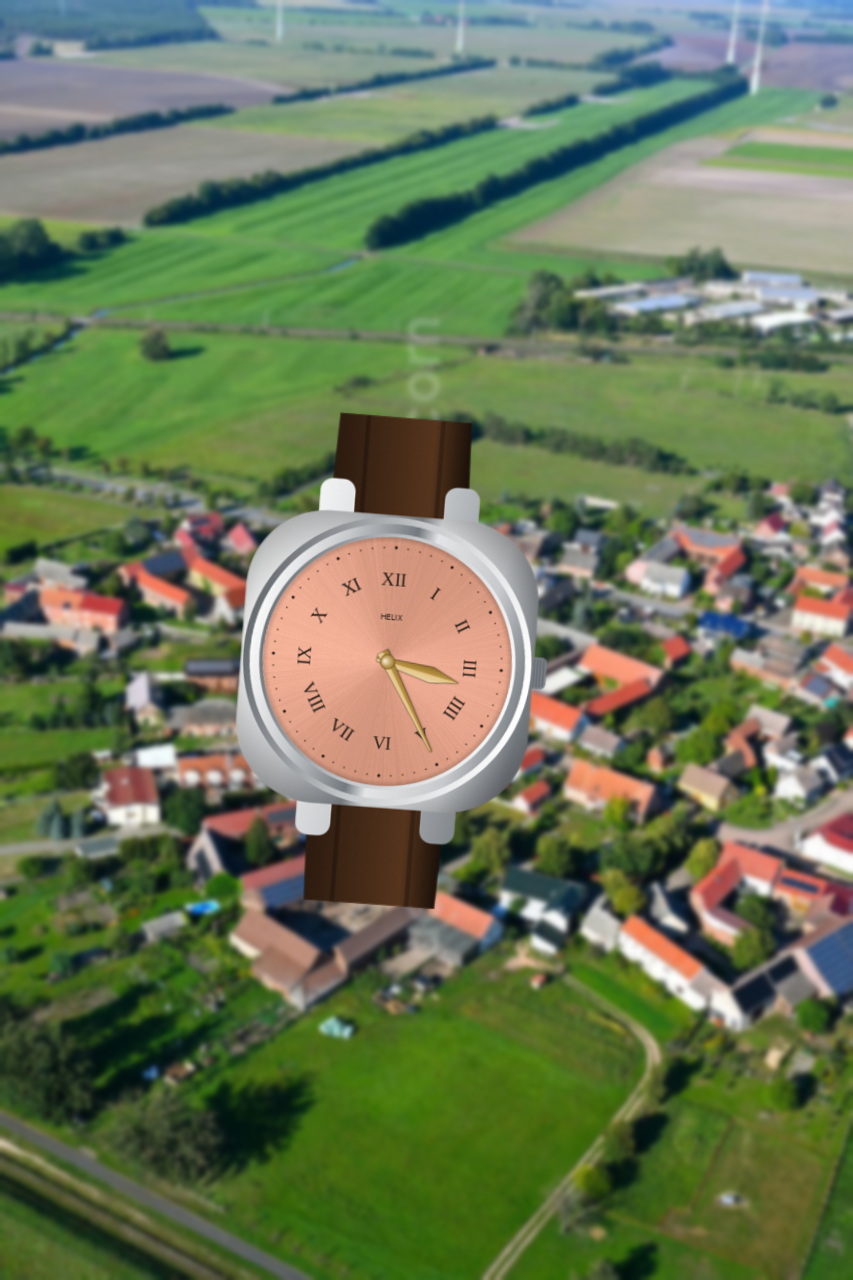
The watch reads h=3 m=25
